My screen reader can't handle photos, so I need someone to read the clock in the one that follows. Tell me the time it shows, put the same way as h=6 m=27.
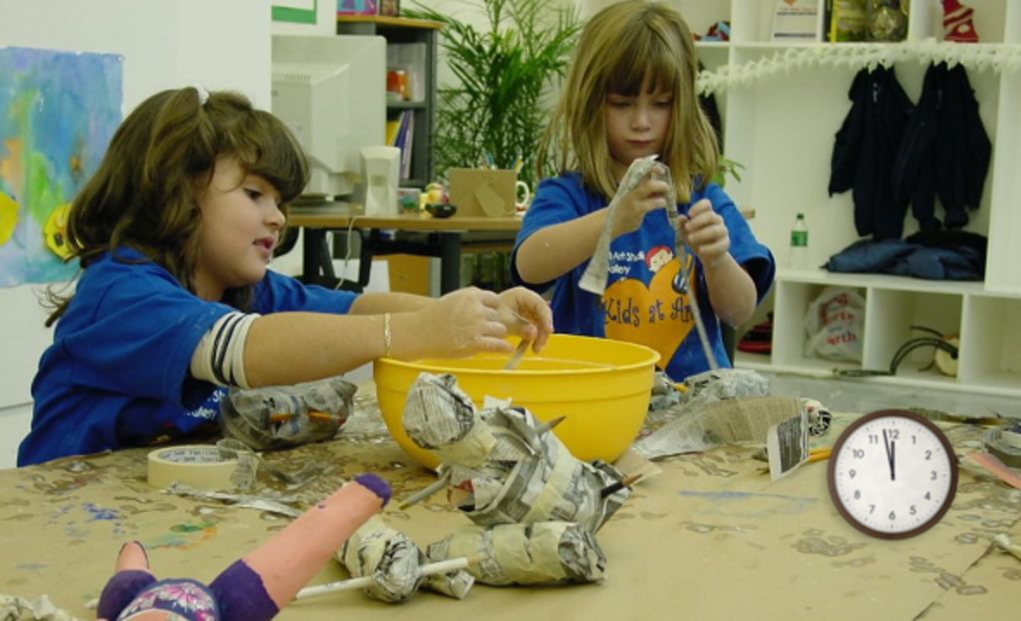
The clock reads h=11 m=58
